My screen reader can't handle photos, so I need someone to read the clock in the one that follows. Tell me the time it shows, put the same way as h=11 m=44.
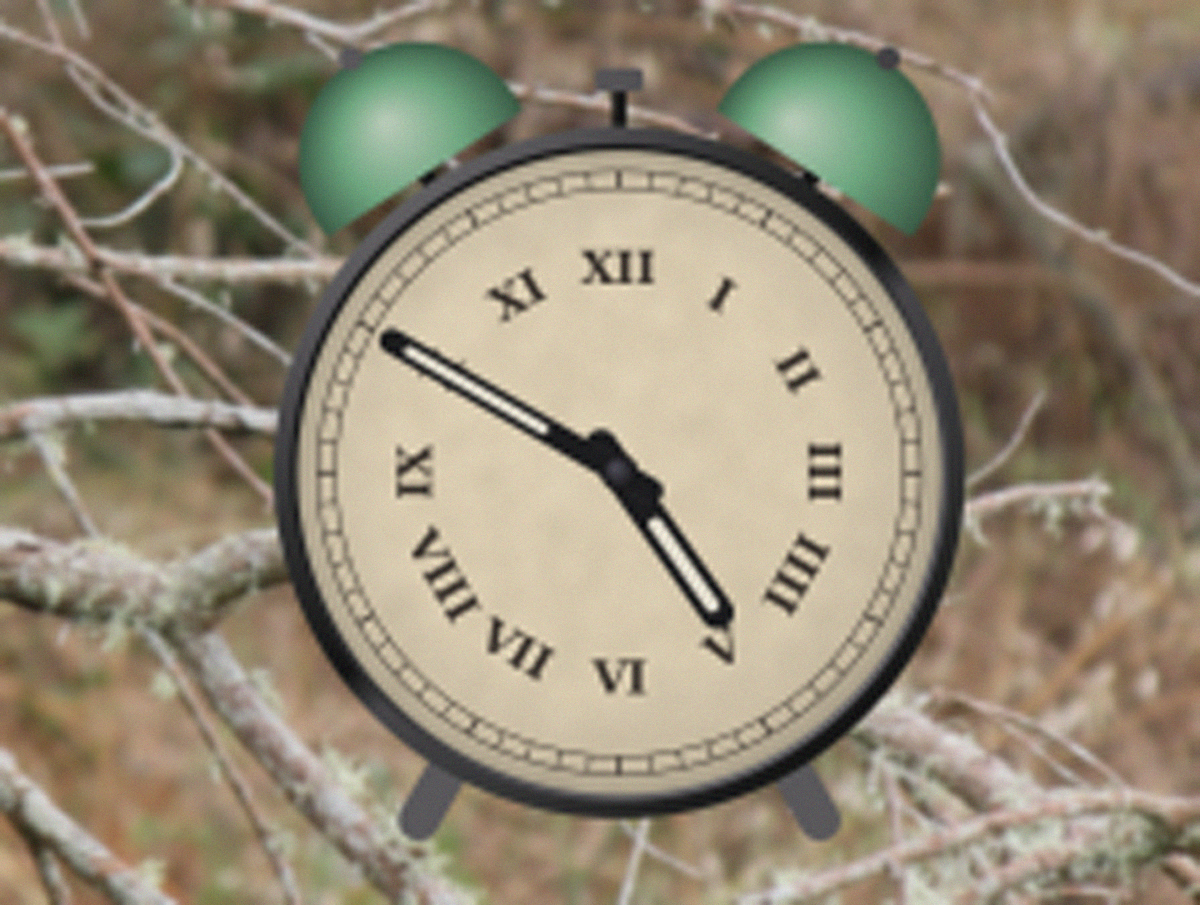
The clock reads h=4 m=50
